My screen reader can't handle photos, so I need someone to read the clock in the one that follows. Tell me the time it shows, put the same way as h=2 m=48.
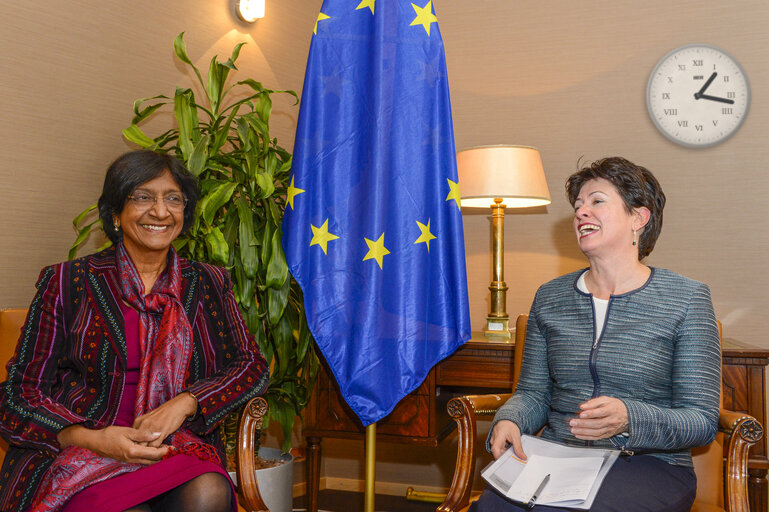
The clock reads h=1 m=17
